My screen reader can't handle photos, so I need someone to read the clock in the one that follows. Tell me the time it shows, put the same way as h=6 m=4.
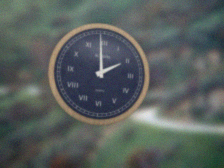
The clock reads h=1 m=59
